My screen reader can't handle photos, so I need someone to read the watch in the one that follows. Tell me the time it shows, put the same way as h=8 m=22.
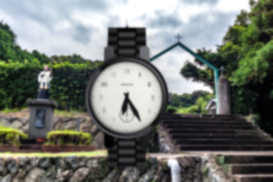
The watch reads h=6 m=25
